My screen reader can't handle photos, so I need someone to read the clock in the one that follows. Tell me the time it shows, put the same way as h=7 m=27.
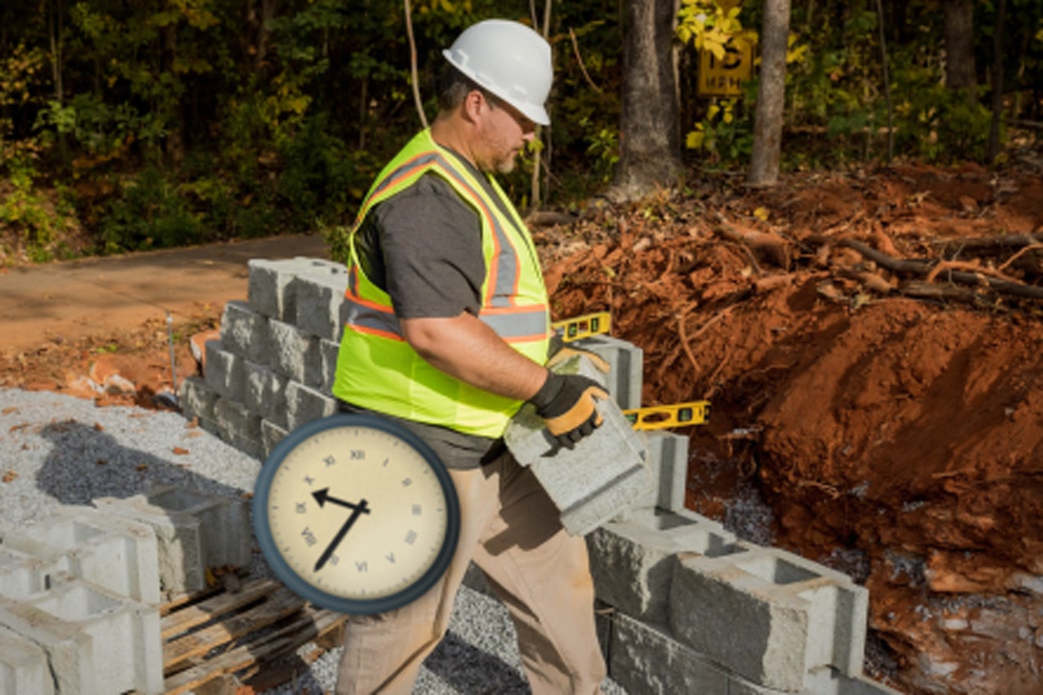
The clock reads h=9 m=36
